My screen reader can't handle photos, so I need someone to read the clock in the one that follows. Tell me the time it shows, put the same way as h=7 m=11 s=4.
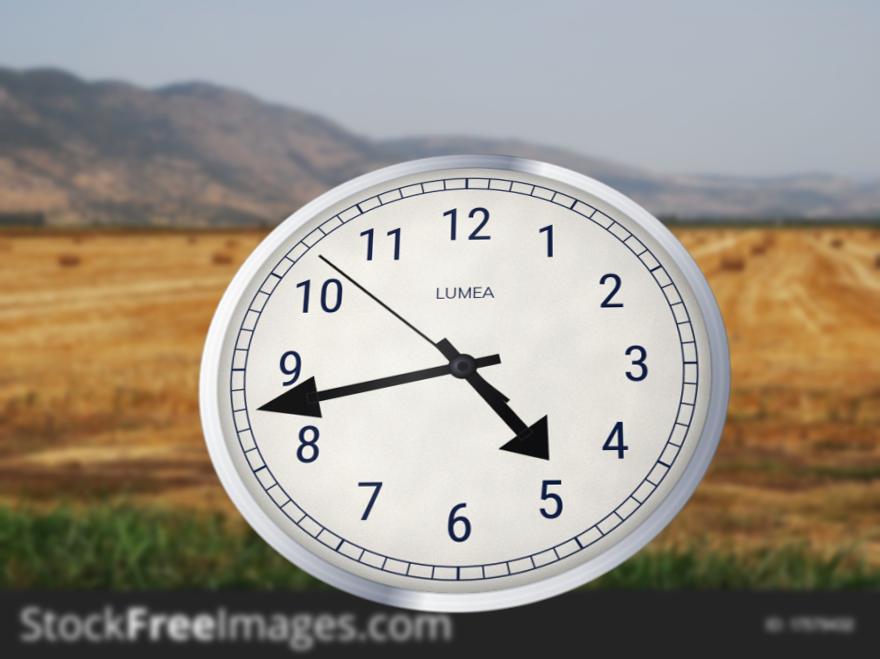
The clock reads h=4 m=42 s=52
